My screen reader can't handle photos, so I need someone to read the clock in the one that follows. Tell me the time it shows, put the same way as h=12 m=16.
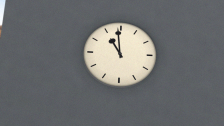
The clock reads h=10 m=59
